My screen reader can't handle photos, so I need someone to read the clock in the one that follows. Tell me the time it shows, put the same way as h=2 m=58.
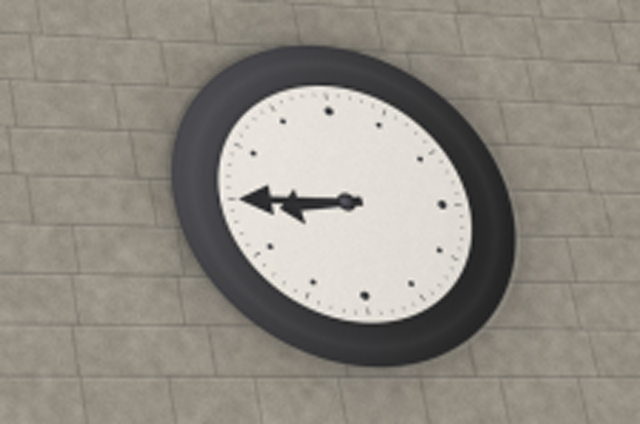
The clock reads h=8 m=45
